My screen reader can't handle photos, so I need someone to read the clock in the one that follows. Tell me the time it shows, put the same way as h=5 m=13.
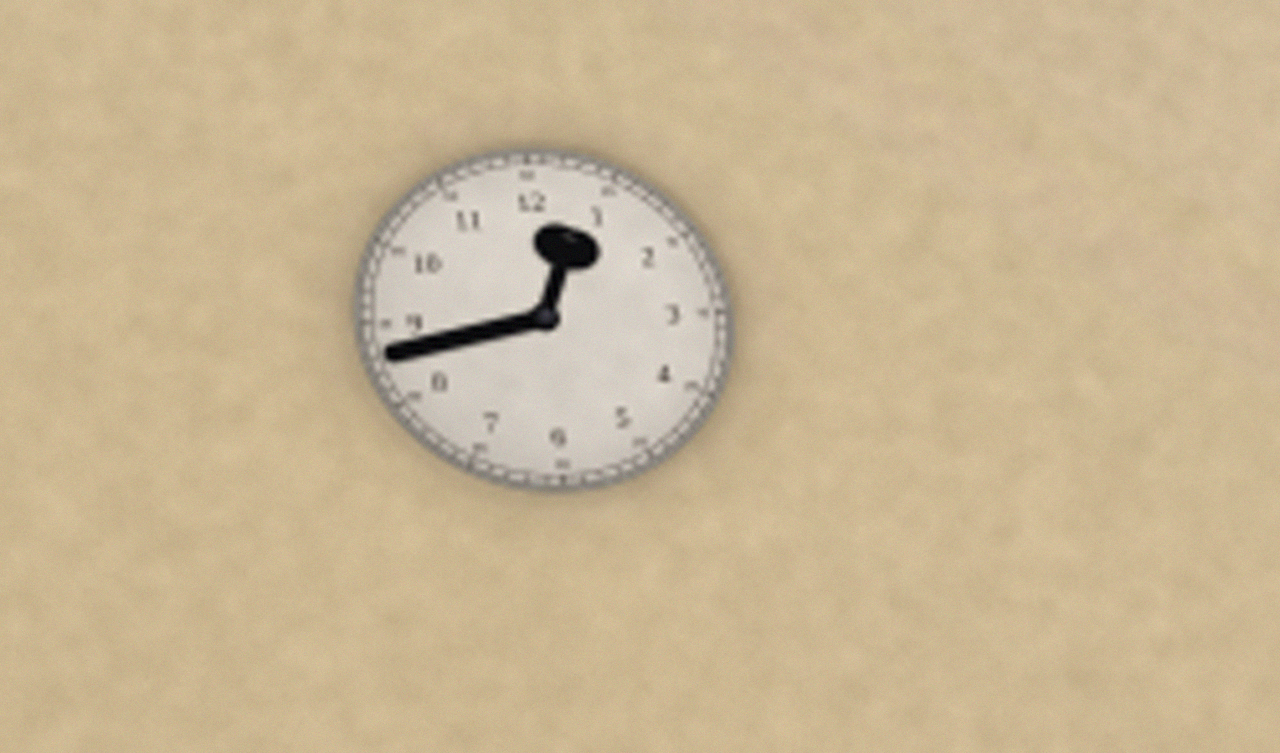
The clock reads h=12 m=43
